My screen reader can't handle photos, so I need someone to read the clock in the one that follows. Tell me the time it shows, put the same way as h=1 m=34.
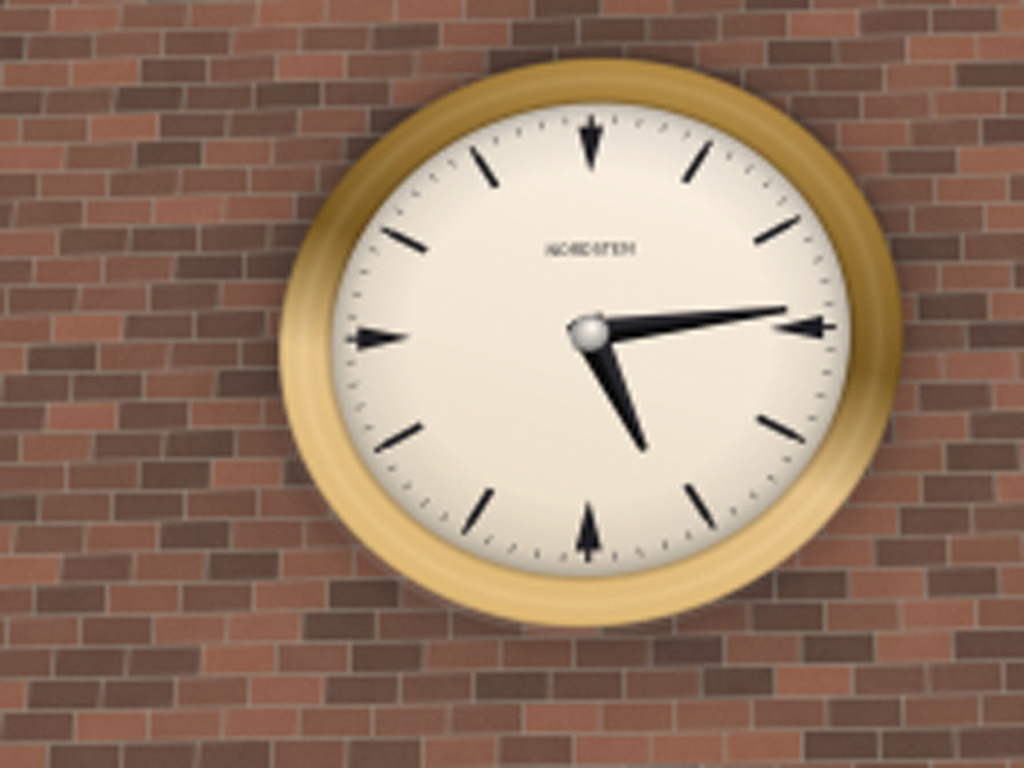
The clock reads h=5 m=14
